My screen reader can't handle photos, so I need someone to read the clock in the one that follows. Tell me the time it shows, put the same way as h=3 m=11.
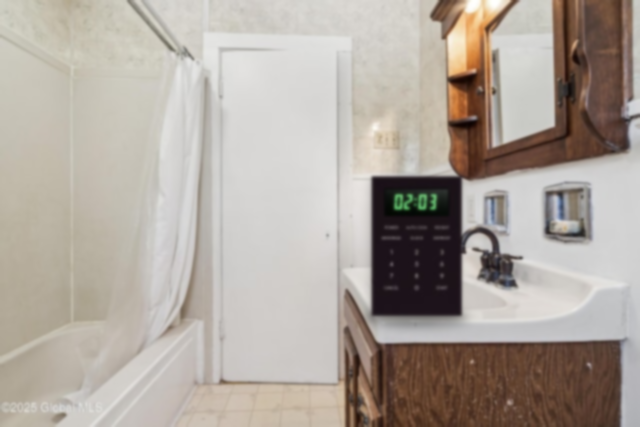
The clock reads h=2 m=3
